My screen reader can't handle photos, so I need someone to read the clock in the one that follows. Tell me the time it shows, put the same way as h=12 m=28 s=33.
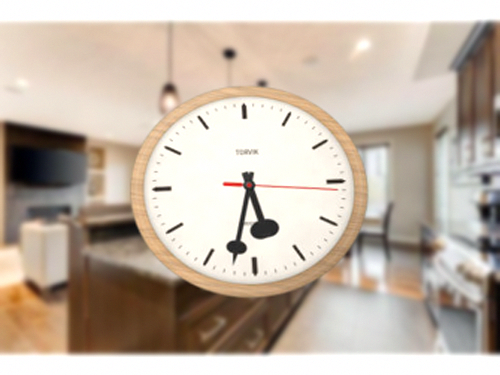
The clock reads h=5 m=32 s=16
